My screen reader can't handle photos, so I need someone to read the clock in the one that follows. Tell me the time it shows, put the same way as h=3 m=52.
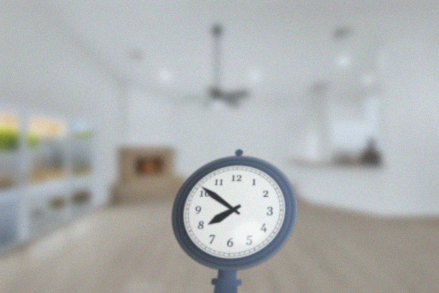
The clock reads h=7 m=51
